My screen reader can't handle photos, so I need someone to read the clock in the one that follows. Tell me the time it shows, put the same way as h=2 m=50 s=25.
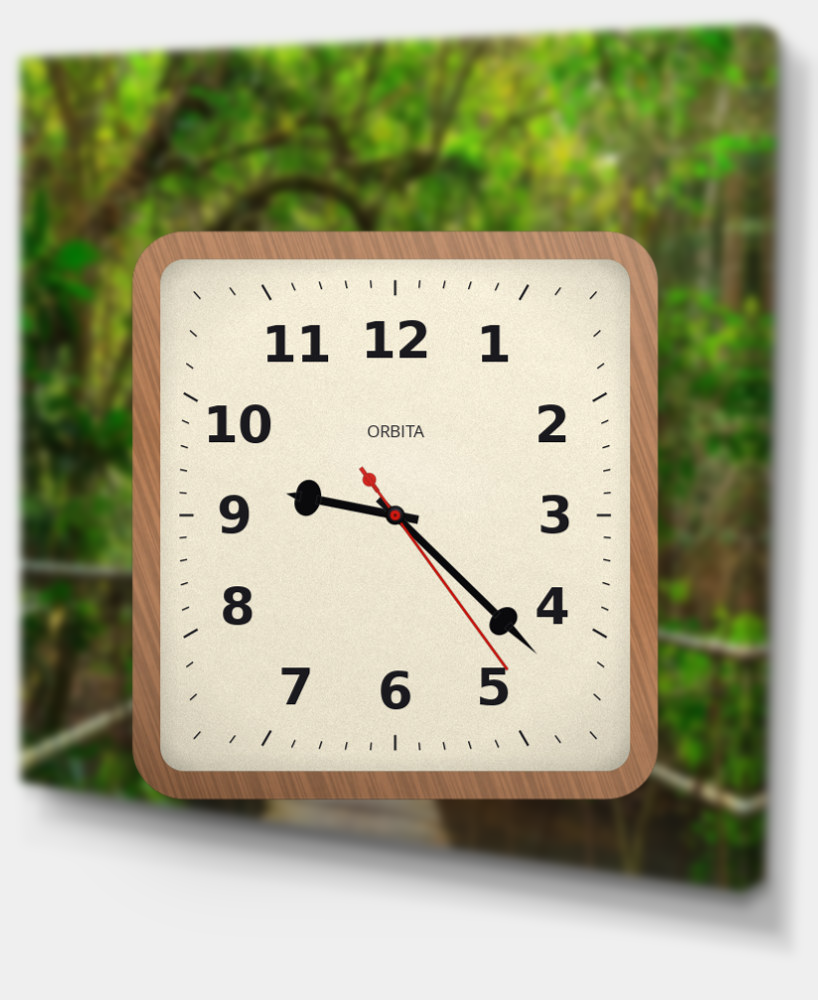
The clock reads h=9 m=22 s=24
